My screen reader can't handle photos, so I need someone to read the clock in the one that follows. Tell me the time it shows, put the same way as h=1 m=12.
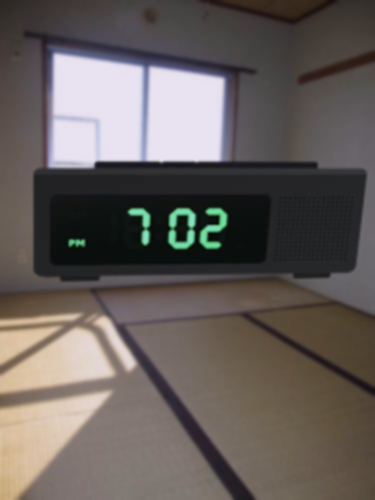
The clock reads h=7 m=2
